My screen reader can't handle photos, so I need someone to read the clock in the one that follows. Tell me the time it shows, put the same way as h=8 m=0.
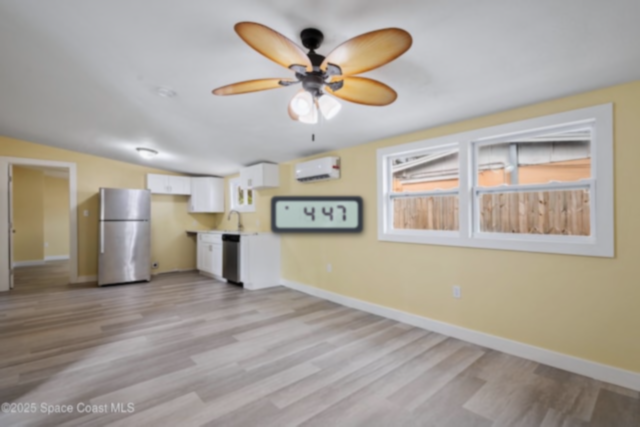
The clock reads h=4 m=47
